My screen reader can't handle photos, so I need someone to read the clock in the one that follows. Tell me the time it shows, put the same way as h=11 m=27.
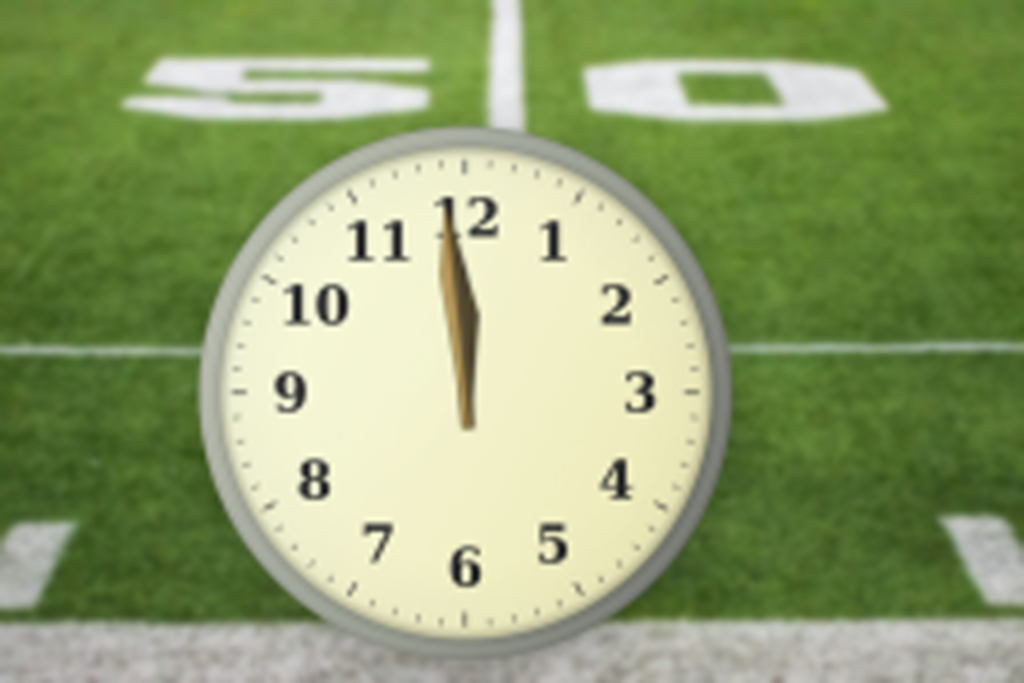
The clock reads h=11 m=59
